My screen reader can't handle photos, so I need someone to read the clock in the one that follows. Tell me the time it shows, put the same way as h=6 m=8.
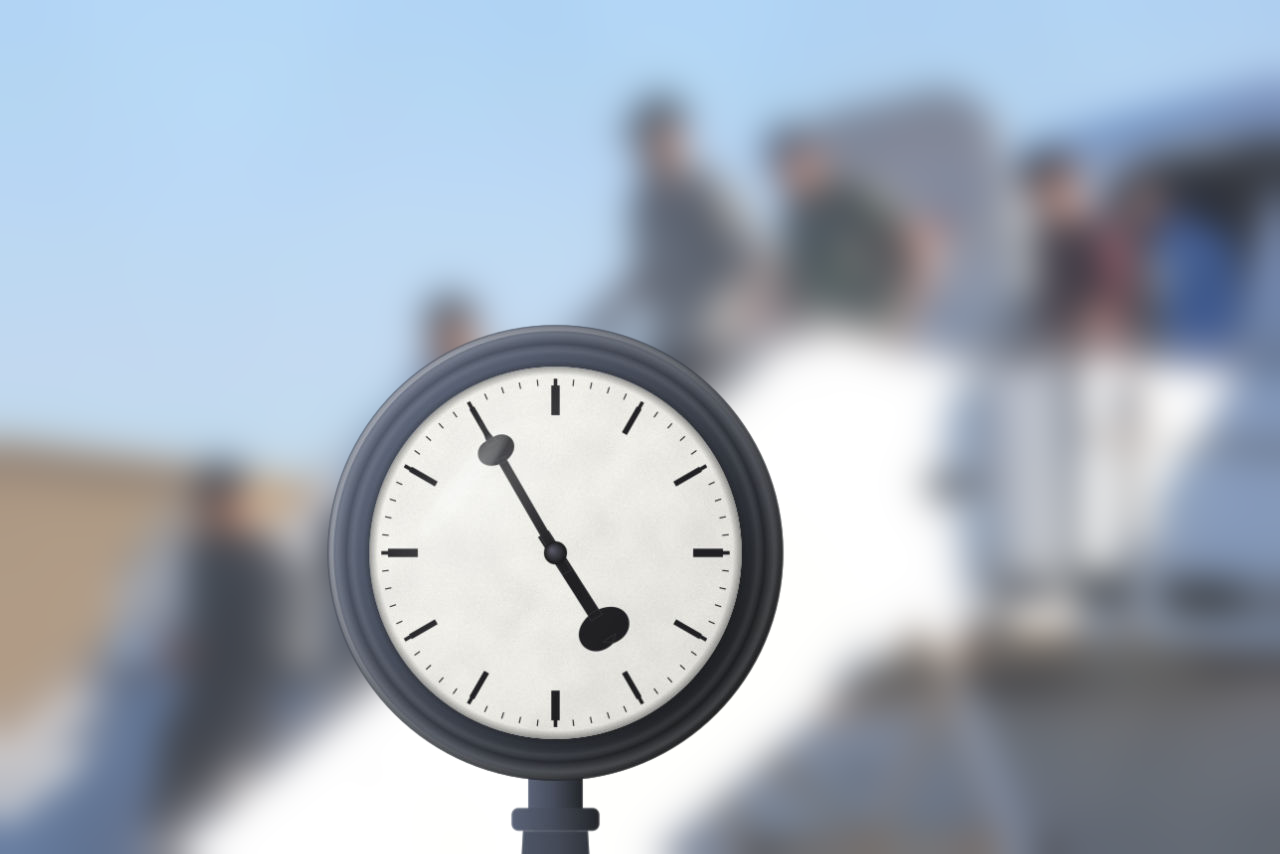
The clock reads h=4 m=55
